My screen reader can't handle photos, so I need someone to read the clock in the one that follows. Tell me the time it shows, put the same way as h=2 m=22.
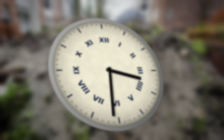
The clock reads h=3 m=31
